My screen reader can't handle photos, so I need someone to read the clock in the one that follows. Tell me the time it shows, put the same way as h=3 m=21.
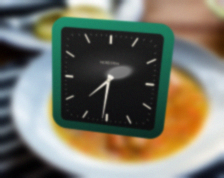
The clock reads h=7 m=31
